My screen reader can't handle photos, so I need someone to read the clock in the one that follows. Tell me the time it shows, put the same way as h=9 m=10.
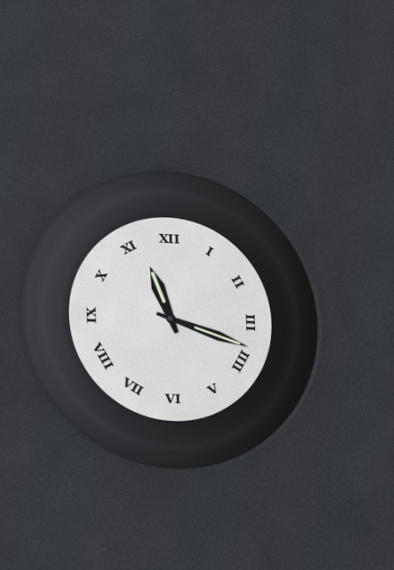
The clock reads h=11 m=18
